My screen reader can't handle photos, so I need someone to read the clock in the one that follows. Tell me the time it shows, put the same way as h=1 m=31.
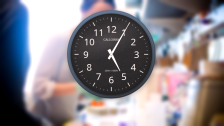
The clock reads h=5 m=5
